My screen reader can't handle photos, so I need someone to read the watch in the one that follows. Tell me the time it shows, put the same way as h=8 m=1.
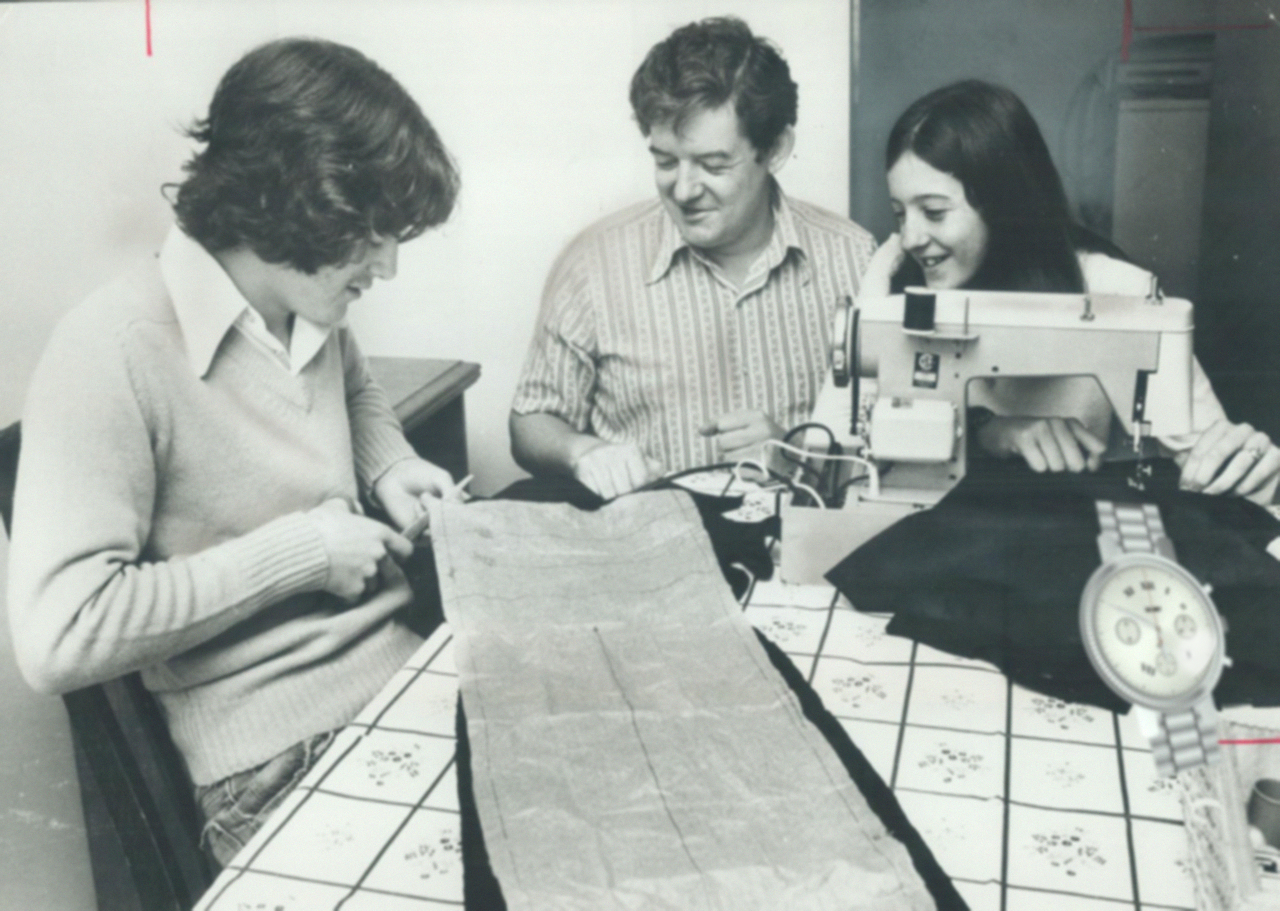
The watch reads h=5 m=50
